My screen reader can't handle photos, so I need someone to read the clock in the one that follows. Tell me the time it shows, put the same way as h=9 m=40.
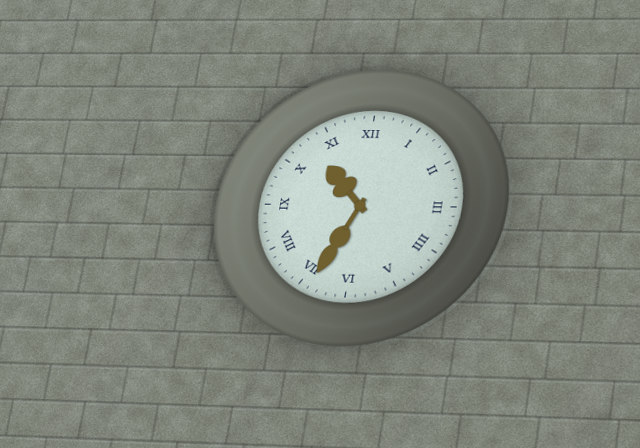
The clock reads h=10 m=34
